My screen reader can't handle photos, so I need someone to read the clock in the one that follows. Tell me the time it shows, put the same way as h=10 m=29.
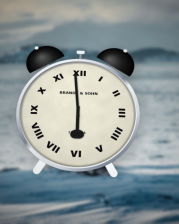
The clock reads h=5 m=59
